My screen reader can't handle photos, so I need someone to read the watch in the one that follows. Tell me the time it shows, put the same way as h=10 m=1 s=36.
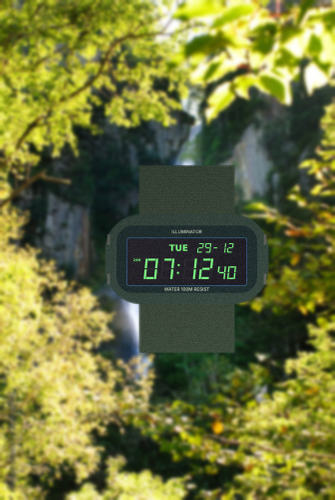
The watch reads h=7 m=12 s=40
